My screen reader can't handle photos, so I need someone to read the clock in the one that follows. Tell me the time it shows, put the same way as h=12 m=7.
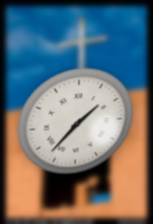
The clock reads h=1 m=37
